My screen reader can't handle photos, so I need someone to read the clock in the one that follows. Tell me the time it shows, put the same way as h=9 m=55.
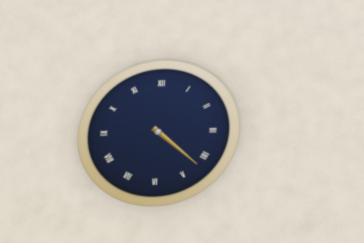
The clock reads h=4 m=22
